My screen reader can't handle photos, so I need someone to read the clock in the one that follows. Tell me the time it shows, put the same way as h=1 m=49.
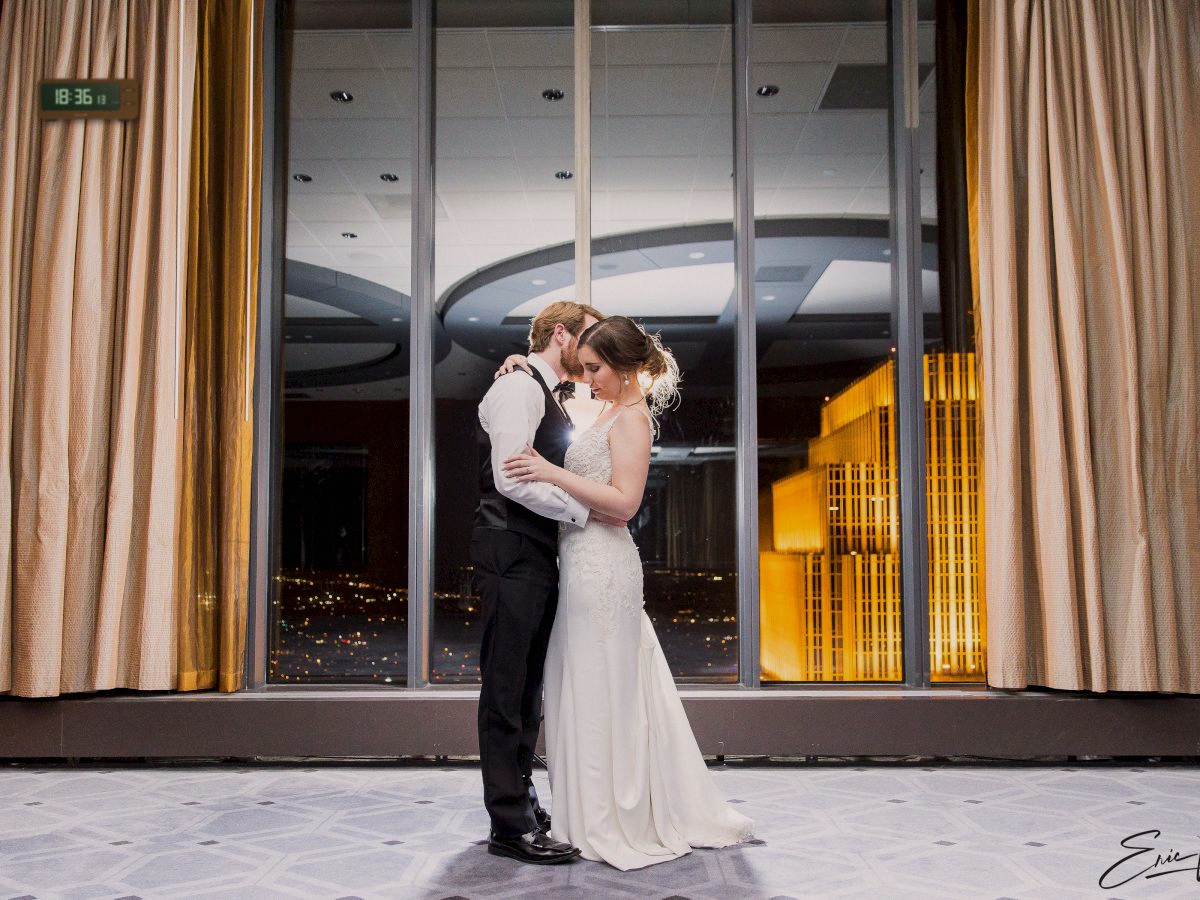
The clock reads h=18 m=36
